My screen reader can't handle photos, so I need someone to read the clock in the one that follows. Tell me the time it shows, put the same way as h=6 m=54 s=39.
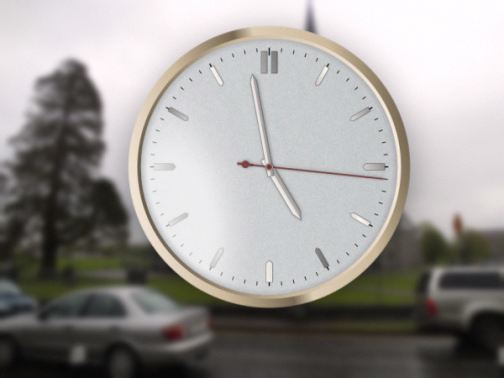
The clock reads h=4 m=58 s=16
